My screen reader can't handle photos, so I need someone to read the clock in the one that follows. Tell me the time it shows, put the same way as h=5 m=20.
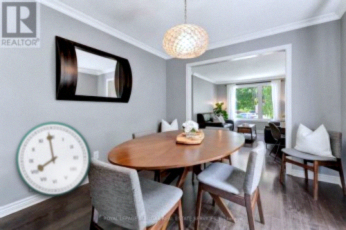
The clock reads h=7 m=59
